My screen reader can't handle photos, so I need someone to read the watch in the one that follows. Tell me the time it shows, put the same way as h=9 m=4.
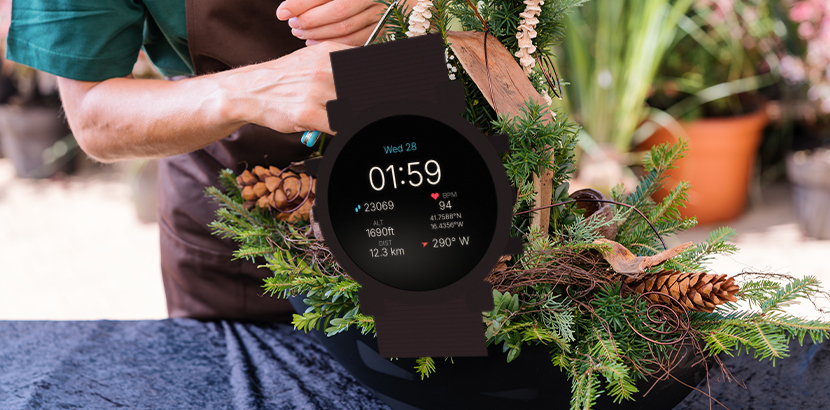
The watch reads h=1 m=59
